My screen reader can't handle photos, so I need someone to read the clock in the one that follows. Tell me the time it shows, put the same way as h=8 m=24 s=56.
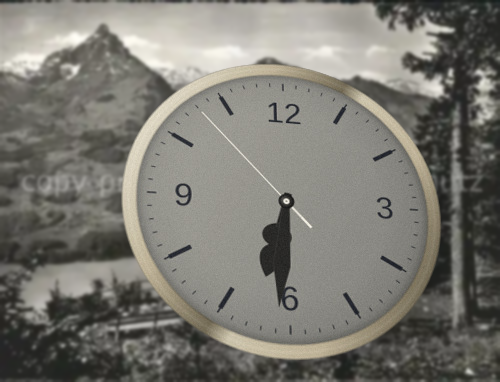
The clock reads h=6 m=30 s=53
